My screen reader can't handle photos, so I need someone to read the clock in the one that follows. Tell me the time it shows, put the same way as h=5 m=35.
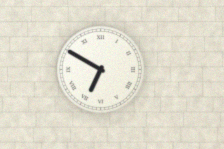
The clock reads h=6 m=50
